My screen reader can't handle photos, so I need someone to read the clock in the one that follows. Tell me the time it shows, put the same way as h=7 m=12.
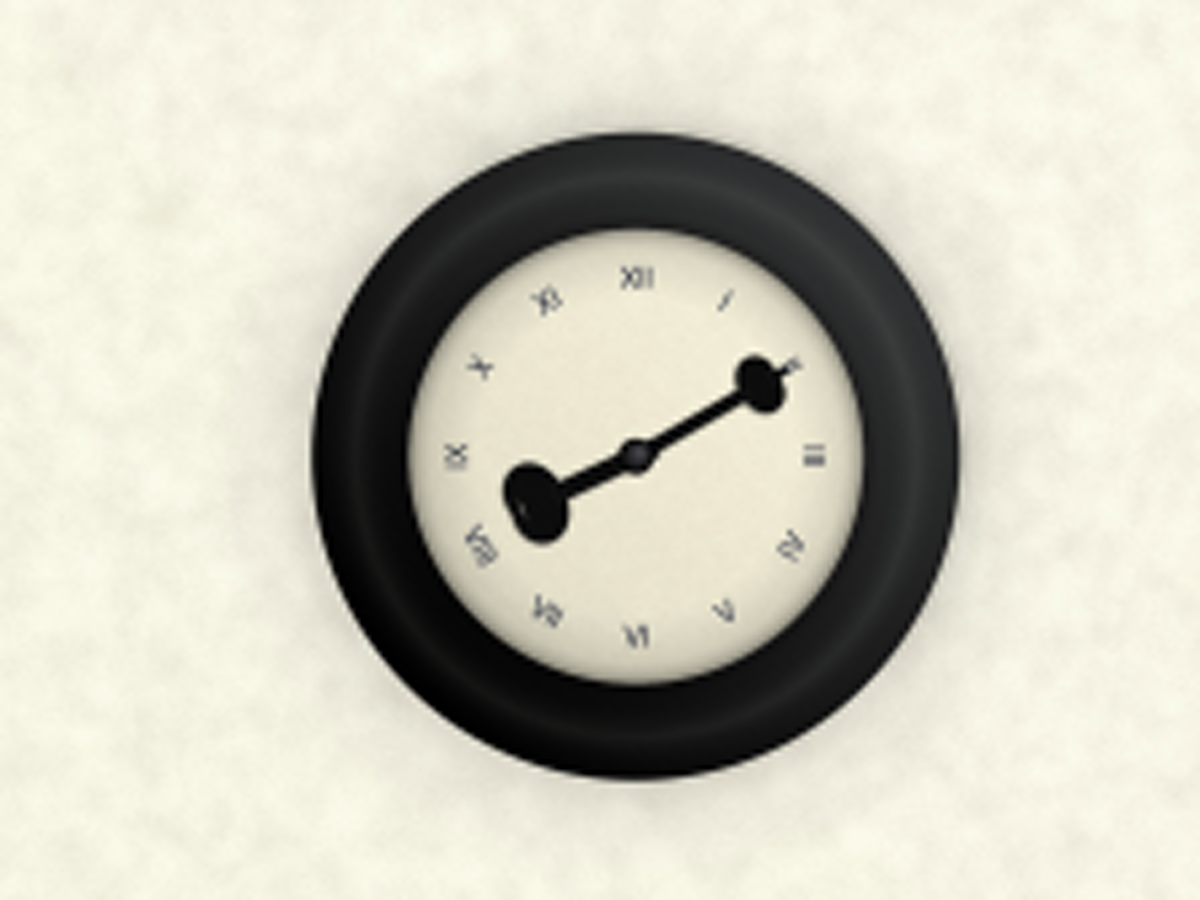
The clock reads h=8 m=10
